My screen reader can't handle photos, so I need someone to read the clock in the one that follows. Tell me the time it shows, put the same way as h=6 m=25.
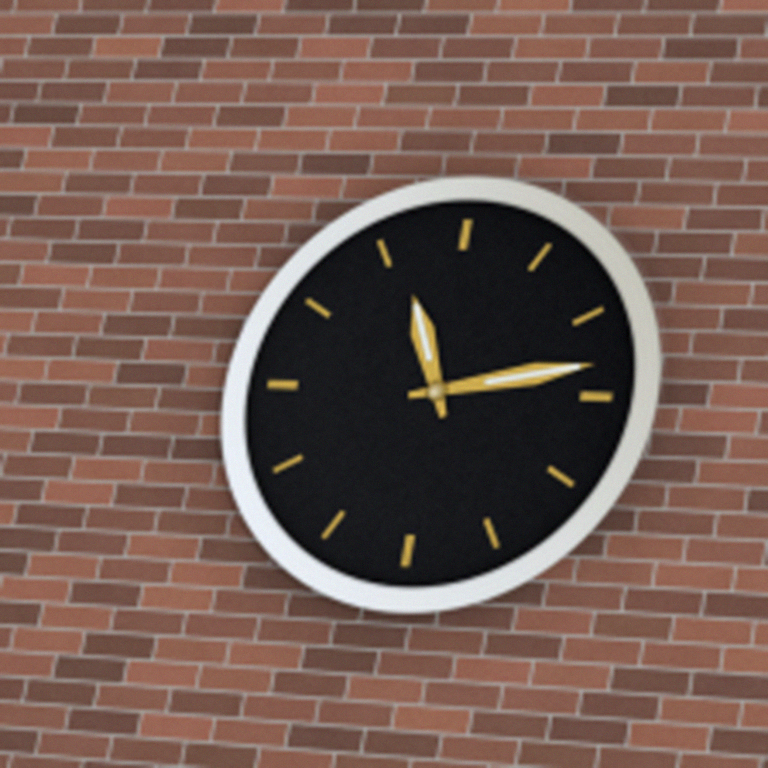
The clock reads h=11 m=13
